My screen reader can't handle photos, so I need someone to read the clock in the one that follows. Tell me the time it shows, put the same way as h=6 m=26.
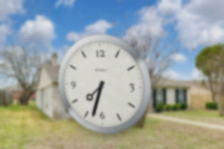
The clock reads h=7 m=33
